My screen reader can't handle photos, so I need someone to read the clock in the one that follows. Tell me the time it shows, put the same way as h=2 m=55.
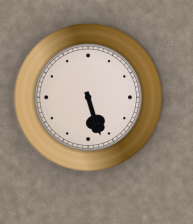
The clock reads h=5 m=27
